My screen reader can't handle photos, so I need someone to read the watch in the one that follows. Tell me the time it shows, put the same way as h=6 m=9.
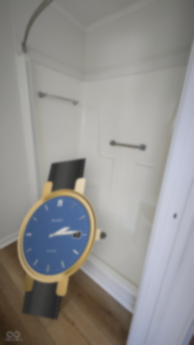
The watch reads h=2 m=14
